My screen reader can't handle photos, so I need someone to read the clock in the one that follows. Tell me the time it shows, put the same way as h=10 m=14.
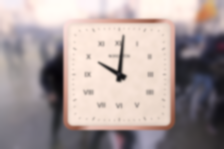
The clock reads h=10 m=1
